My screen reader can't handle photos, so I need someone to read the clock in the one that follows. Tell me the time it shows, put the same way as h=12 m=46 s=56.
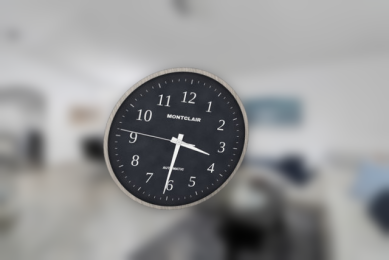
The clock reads h=3 m=30 s=46
